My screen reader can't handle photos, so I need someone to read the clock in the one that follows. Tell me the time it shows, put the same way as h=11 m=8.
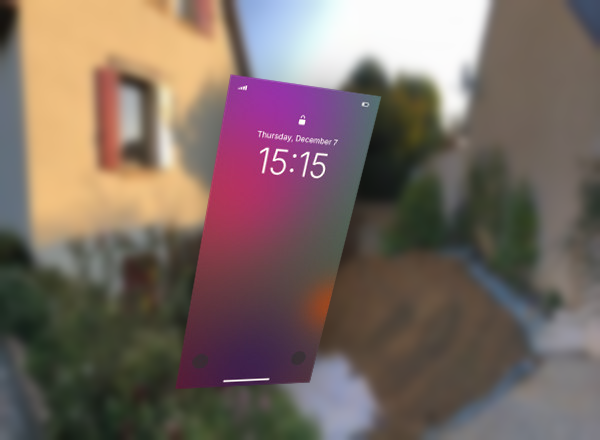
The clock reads h=15 m=15
